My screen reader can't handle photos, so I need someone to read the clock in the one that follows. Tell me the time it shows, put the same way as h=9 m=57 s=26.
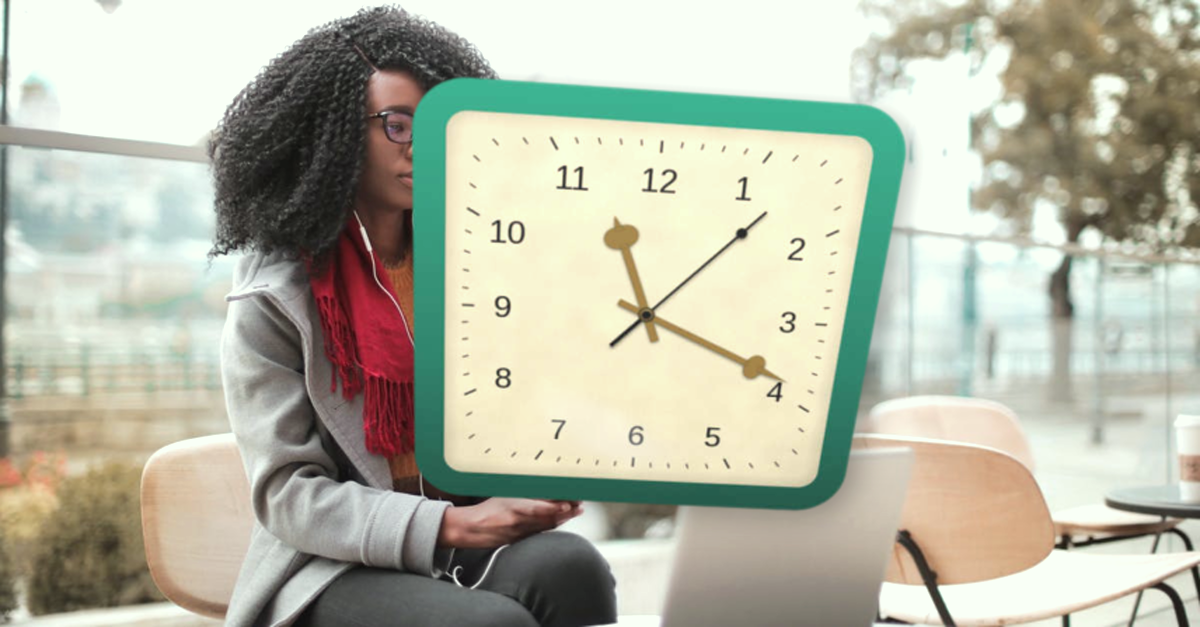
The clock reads h=11 m=19 s=7
